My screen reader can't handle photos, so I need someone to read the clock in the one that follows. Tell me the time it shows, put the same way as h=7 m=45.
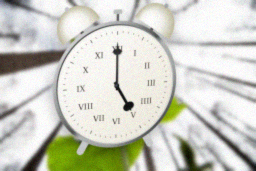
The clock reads h=5 m=0
